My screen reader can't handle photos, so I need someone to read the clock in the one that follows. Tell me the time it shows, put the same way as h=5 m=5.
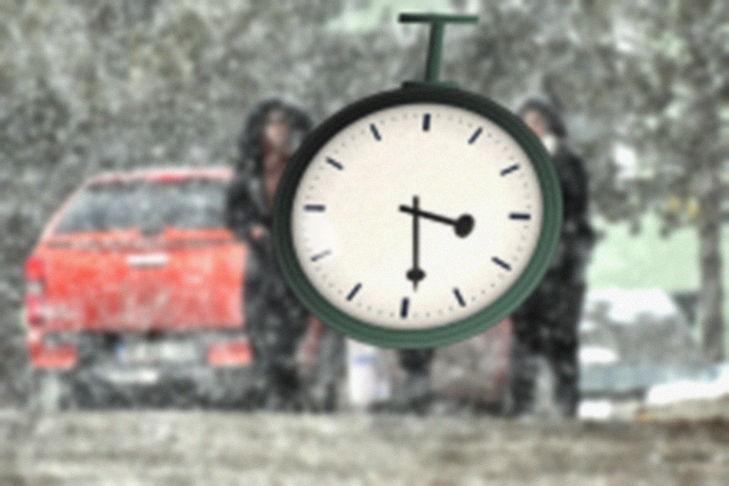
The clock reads h=3 m=29
